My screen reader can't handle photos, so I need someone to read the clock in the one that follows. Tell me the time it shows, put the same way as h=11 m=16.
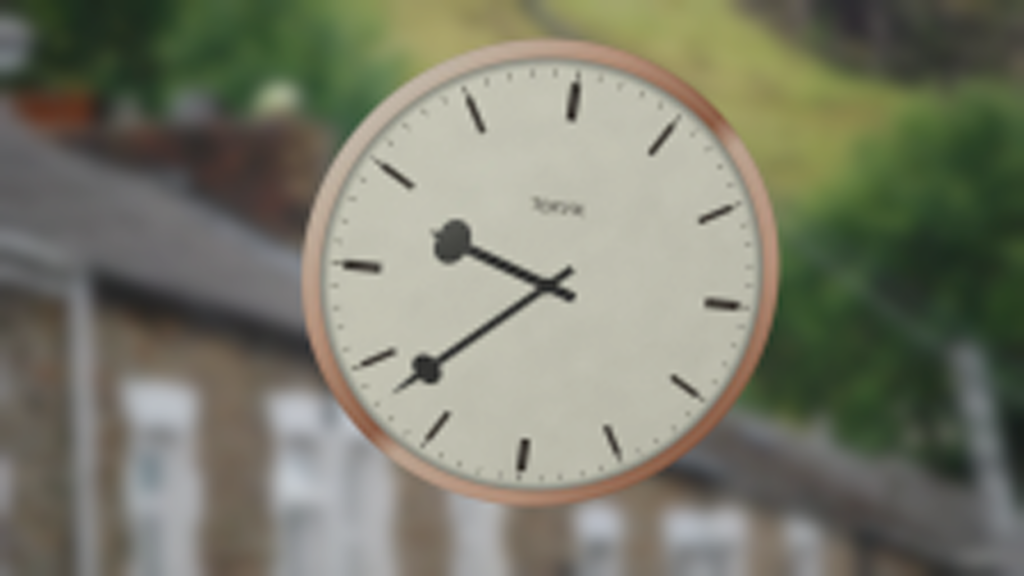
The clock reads h=9 m=38
